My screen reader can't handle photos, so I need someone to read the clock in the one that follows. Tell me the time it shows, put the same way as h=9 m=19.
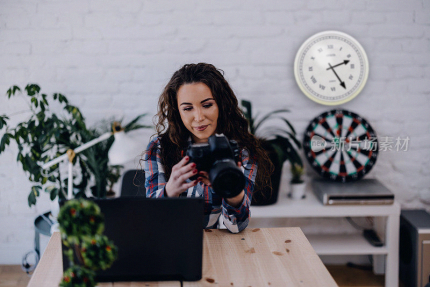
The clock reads h=2 m=25
